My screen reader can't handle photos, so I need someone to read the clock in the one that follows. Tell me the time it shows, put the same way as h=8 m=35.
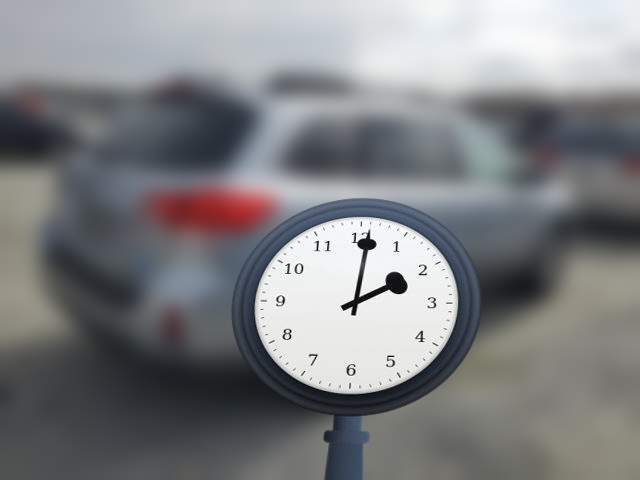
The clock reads h=2 m=1
